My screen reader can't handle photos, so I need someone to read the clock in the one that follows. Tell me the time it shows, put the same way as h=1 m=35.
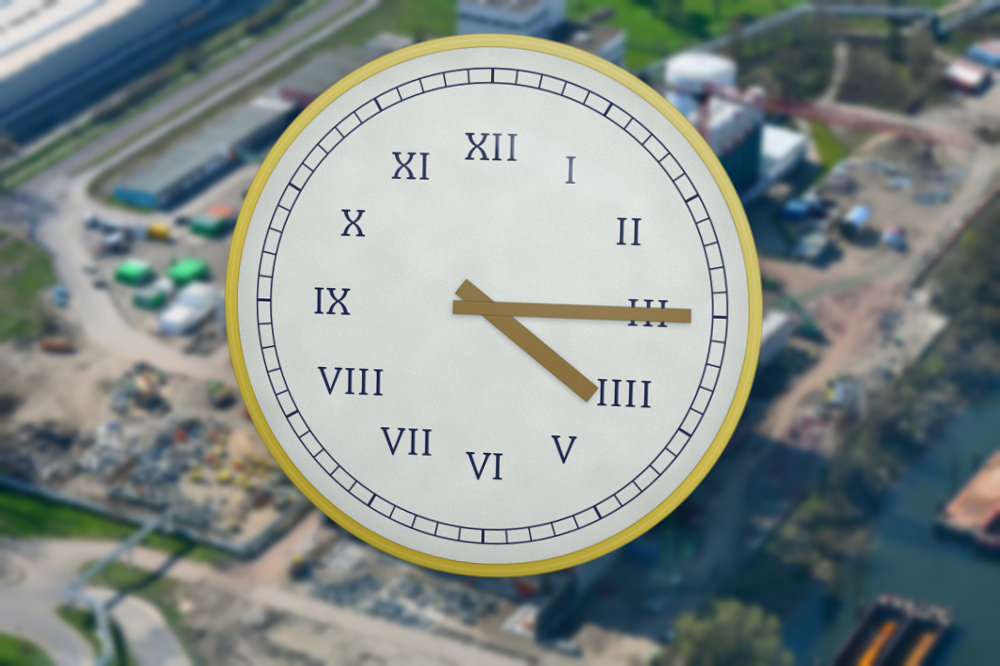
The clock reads h=4 m=15
